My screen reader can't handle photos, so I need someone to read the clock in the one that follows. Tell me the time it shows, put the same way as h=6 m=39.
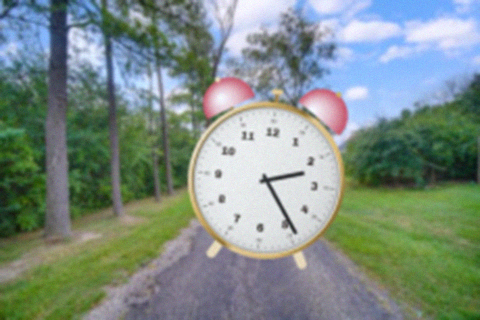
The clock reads h=2 m=24
